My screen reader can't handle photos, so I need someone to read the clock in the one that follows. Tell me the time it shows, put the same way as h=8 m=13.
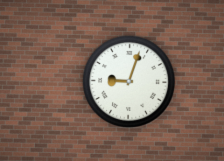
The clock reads h=9 m=3
